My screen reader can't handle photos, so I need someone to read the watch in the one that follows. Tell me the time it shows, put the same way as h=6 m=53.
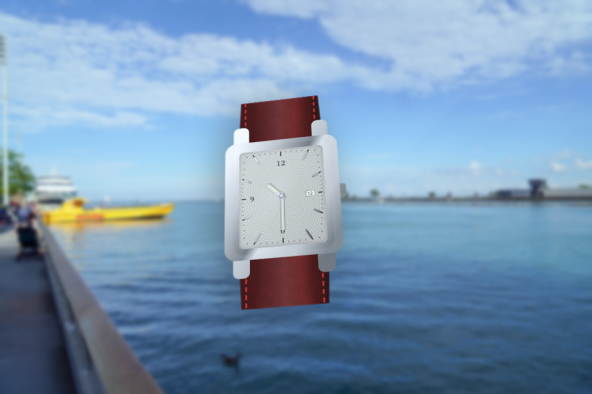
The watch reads h=10 m=30
